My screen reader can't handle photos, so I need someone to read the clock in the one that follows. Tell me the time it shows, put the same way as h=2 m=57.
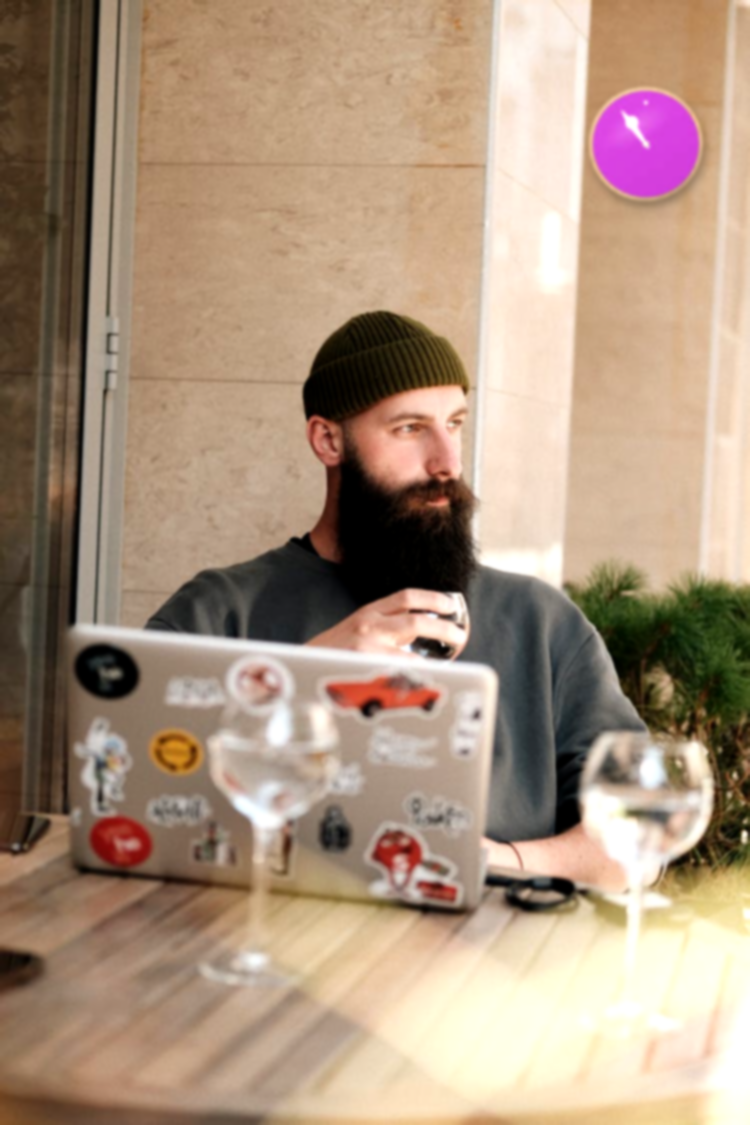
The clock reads h=10 m=54
